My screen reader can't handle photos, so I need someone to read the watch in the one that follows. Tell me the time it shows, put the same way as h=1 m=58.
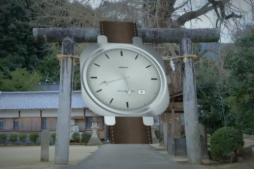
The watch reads h=5 m=42
